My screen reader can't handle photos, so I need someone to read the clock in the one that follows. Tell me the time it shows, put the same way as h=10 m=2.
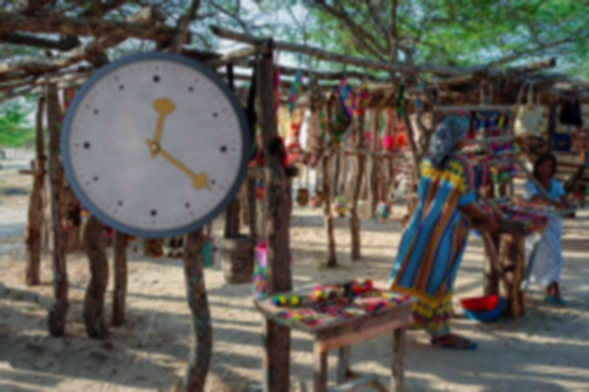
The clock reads h=12 m=21
